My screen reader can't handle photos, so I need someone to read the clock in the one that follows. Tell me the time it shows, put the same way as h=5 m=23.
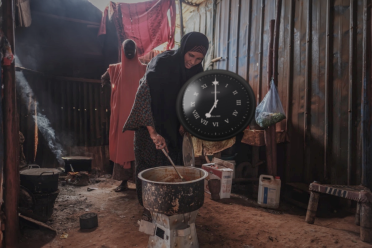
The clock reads h=7 m=0
